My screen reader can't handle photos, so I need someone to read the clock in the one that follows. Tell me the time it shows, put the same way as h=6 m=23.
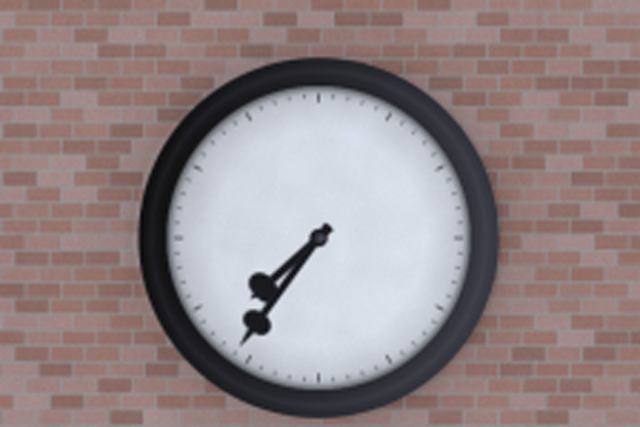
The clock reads h=7 m=36
